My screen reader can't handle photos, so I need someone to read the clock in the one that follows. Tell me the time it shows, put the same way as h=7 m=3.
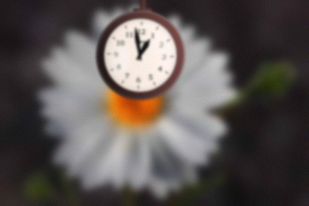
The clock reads h=12 m=58
